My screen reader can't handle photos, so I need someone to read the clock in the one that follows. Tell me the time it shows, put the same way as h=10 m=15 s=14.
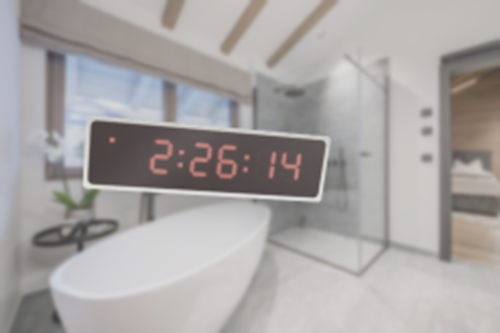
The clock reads h=2 m=26 s=14
